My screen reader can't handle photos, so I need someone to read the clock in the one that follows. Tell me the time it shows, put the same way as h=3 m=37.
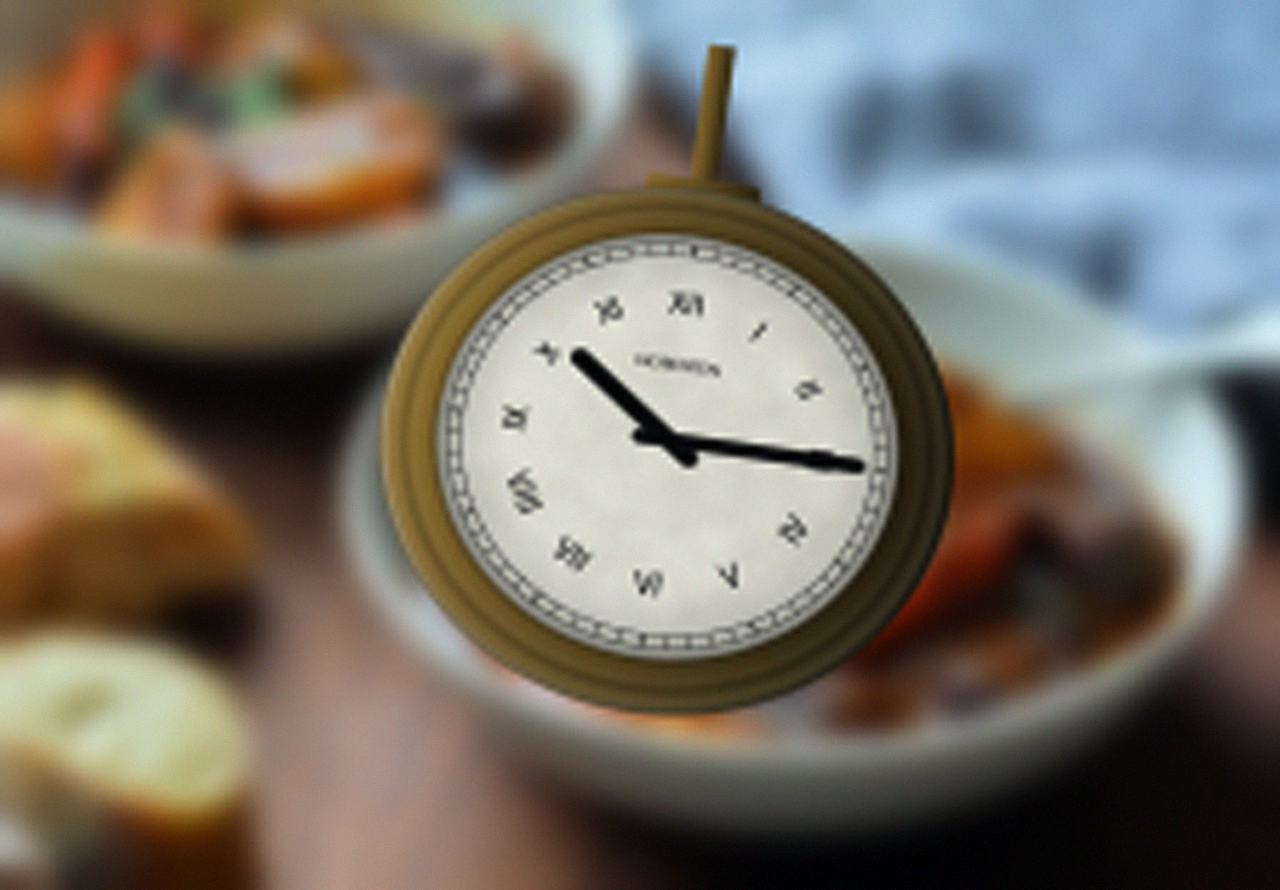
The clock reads h=10 m=15
